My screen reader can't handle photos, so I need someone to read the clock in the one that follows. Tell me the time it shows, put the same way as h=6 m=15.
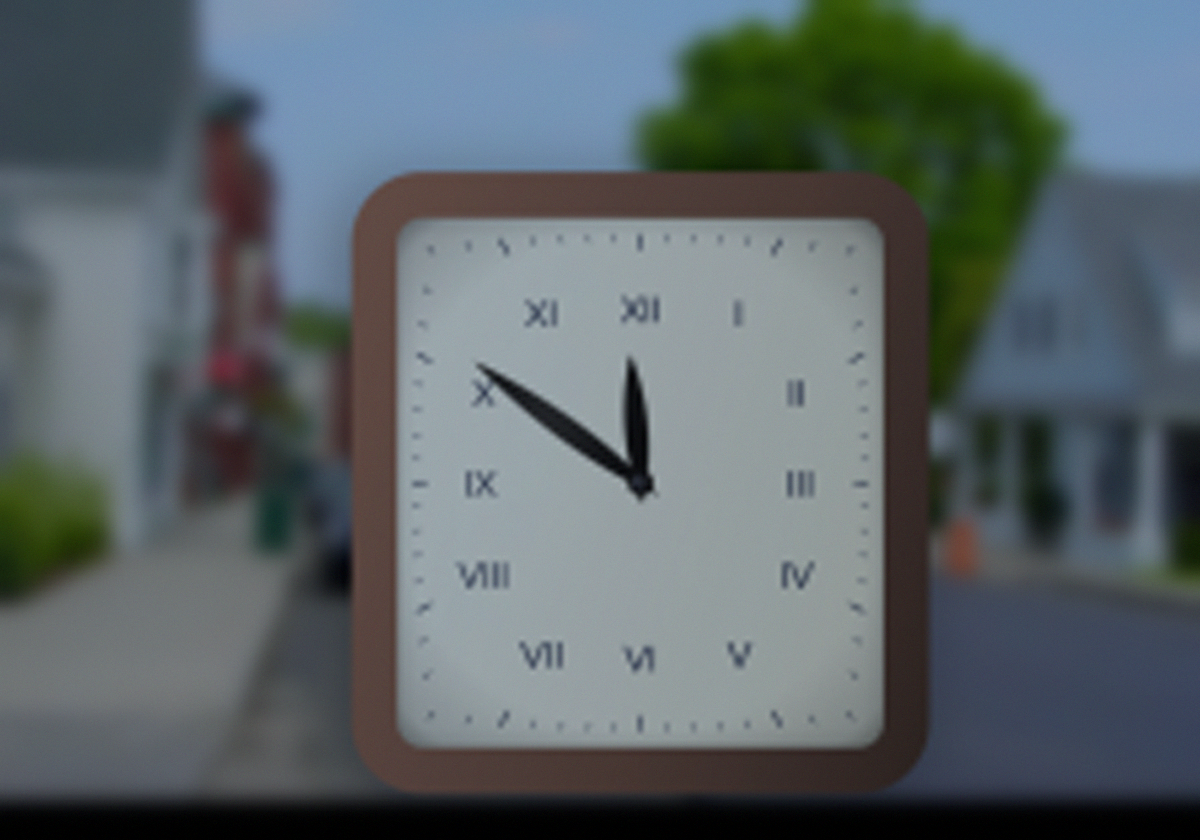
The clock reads h=11 m=51
